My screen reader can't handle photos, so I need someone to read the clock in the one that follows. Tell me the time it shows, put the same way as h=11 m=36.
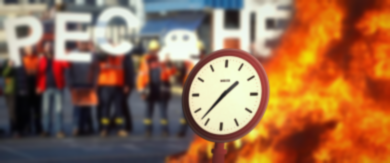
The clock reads h=1 m=37
